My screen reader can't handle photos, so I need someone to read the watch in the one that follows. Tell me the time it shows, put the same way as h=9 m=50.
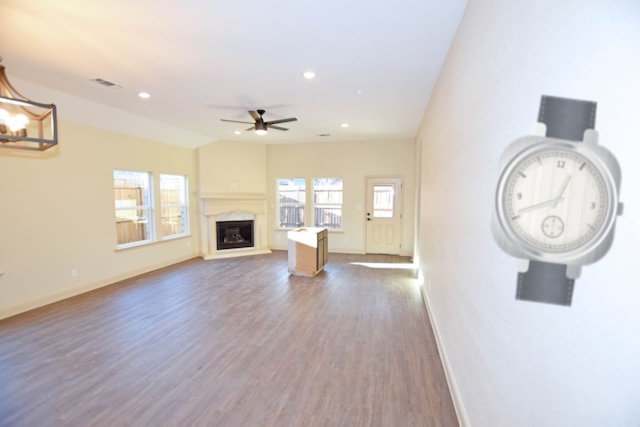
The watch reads h=12 m=41
